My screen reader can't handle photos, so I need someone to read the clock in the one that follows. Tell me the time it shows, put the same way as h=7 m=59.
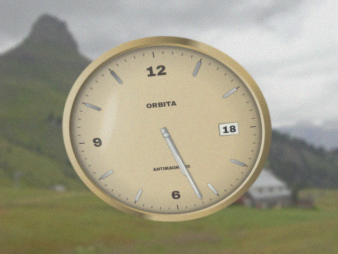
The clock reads h=5 m=27
